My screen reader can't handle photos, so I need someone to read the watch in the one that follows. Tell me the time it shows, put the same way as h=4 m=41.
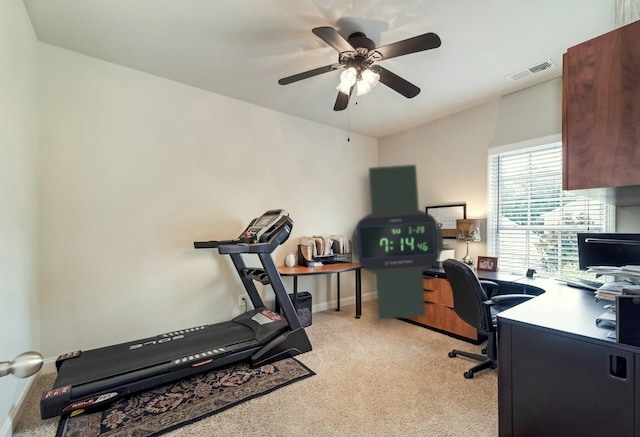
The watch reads h=7 m=14
